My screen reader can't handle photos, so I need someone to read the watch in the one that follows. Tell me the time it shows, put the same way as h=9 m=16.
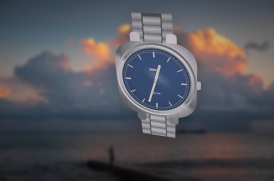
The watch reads h=12 m=33
